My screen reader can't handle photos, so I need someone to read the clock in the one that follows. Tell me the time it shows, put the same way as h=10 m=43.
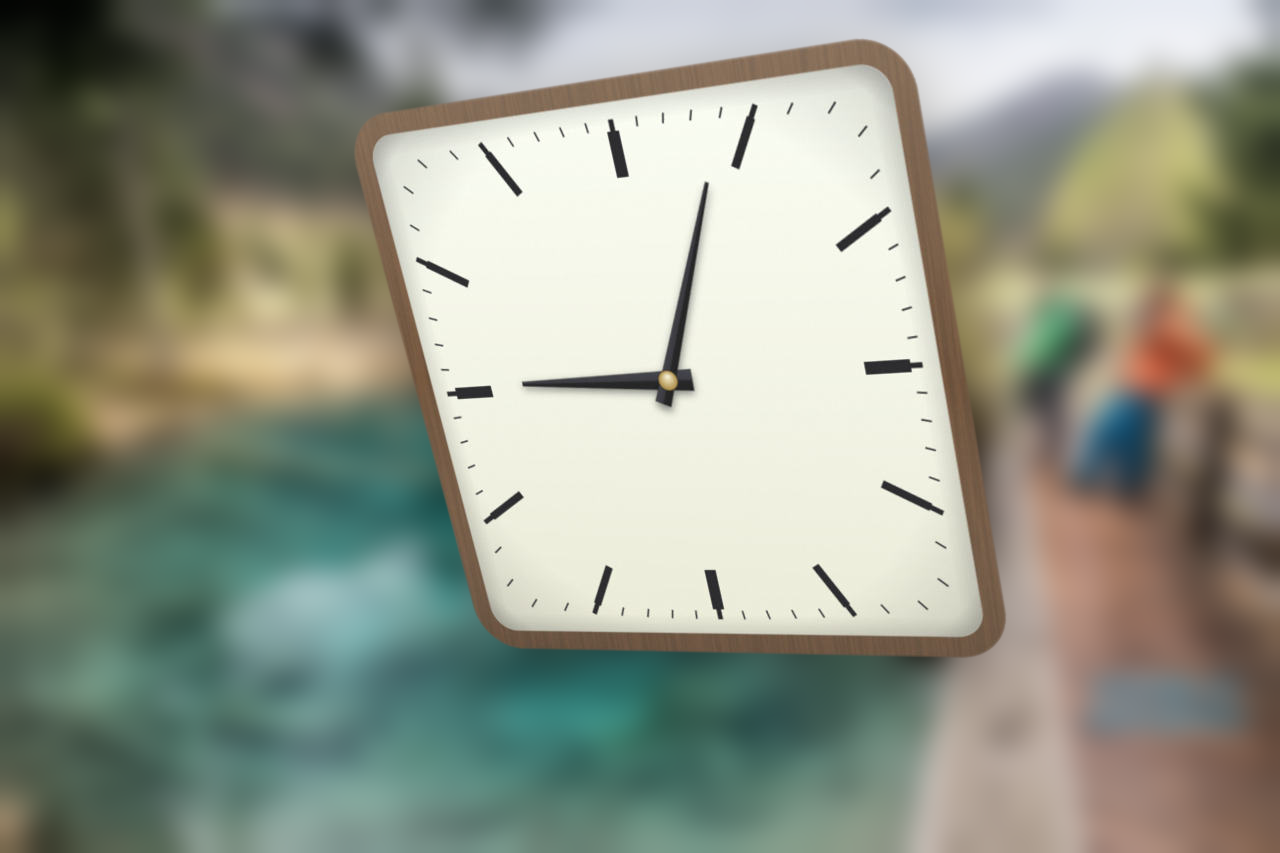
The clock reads h=9 m=4
